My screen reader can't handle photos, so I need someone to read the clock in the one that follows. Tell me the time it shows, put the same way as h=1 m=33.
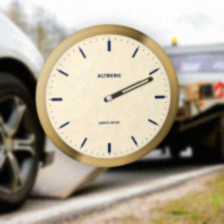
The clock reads h=2 m=11
